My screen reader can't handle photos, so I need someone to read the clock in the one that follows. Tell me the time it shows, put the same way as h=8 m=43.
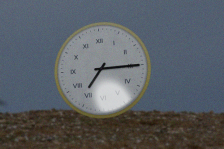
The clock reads h=7 m=15
